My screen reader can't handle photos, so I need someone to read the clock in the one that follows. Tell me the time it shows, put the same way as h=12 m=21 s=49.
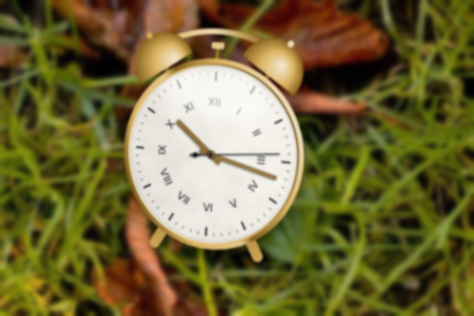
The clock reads h=10 m=17 s=14
